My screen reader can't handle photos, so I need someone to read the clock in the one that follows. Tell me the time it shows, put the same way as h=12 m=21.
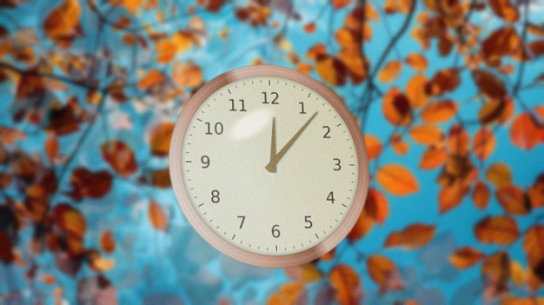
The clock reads h=12 m=7
